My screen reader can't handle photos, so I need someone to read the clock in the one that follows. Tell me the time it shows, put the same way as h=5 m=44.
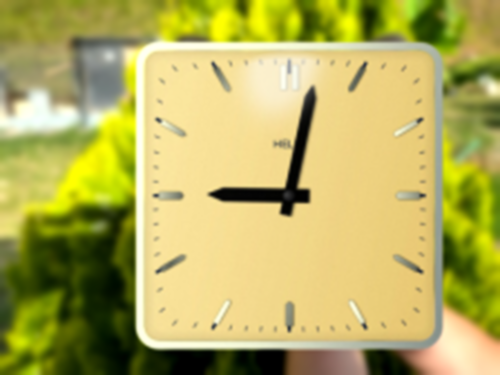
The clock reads h=9 m=2
